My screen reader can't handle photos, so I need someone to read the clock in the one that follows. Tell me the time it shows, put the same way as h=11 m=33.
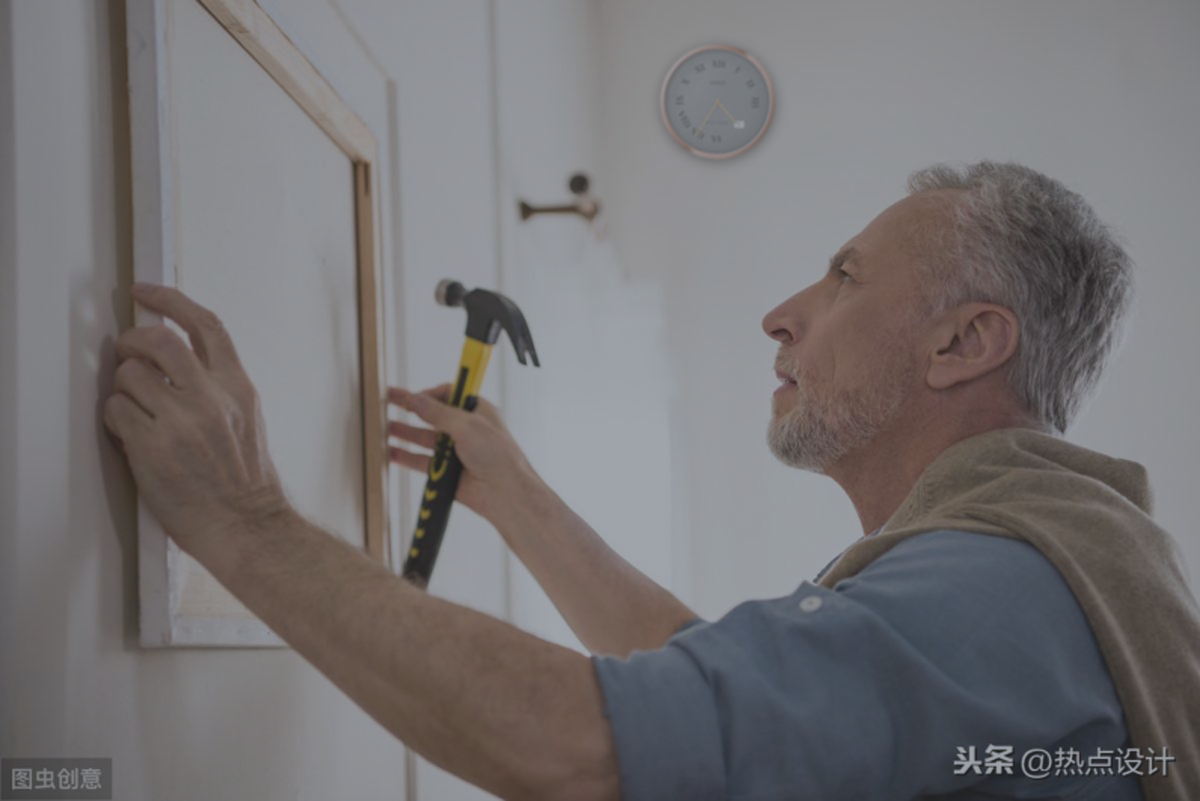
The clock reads h=4 m=35
